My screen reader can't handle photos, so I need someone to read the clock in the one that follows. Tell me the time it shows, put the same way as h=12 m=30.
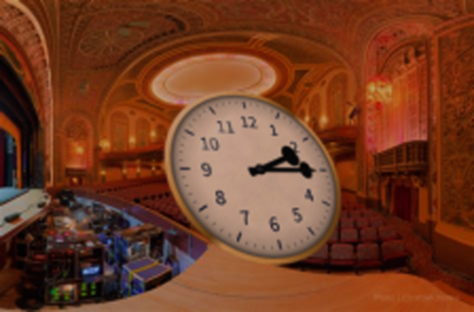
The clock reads h=2 m=15
